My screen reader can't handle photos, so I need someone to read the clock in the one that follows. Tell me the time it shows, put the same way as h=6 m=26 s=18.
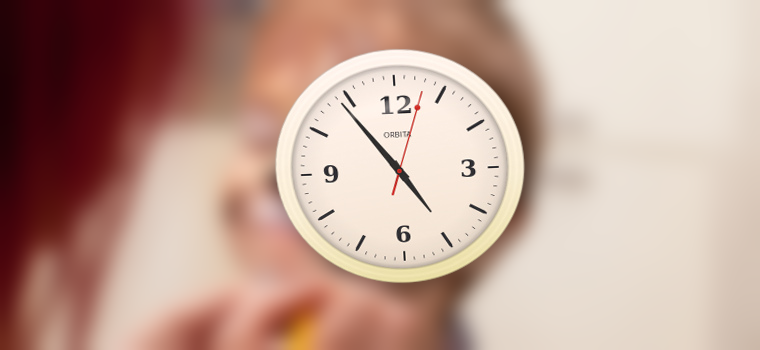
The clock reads h=4 m=54 s=3
